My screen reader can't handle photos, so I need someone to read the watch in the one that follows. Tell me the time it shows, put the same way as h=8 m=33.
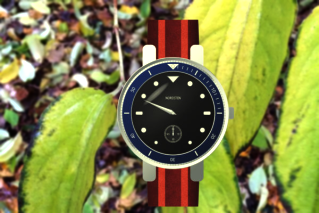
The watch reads h=9 m=49
